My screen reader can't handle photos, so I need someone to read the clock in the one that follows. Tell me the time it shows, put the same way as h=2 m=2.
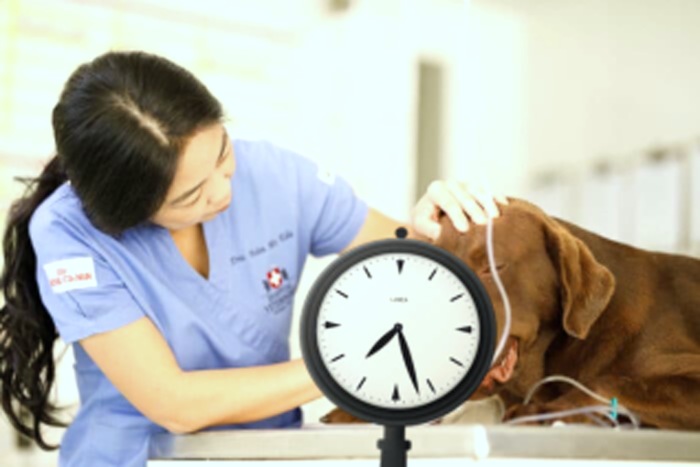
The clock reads h=7 m=27
